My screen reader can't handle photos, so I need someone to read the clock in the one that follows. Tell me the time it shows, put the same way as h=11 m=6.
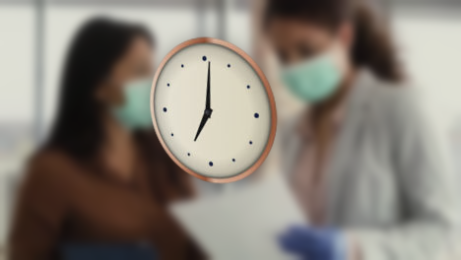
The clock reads h=7 m=1
